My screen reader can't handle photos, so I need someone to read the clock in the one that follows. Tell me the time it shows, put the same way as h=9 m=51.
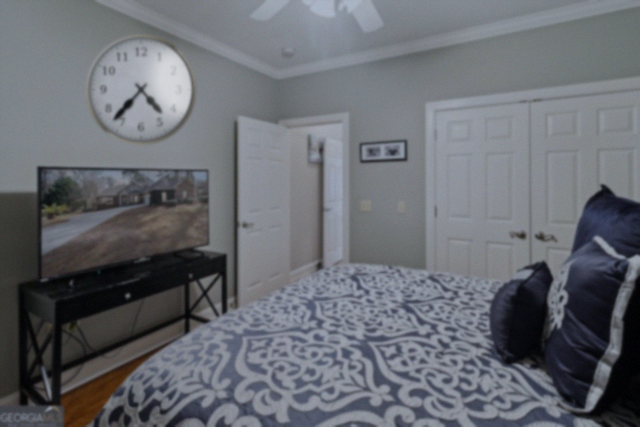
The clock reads h=4 m=37
